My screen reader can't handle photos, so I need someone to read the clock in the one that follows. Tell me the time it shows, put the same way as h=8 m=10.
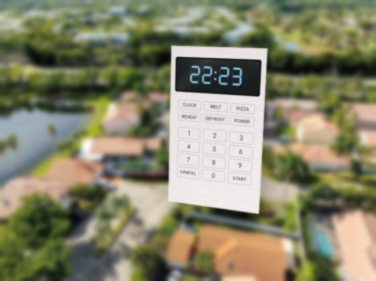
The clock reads h=22 m=23
